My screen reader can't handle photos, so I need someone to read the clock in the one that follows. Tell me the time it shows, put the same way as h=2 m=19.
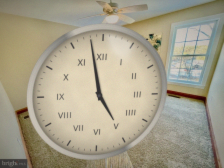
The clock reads h=4 m=58
